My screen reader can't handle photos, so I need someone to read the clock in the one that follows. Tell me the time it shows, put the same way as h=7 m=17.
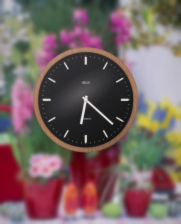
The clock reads h=6 m=22
